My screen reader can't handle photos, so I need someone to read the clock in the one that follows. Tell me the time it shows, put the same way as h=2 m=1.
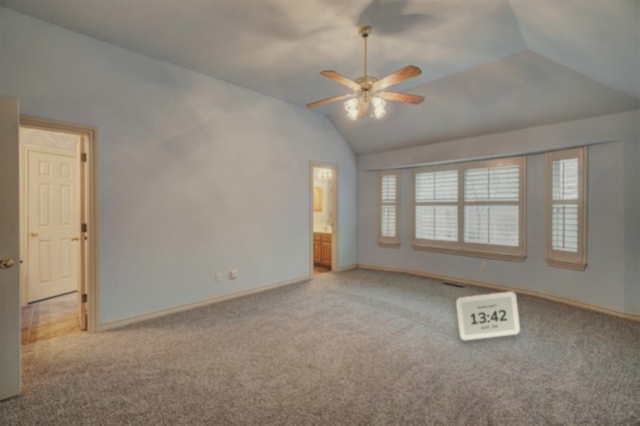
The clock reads h=13 m=42
